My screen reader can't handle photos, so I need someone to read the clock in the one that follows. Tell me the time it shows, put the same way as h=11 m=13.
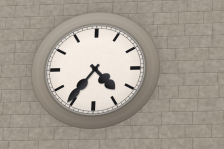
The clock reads h=4 m=36
